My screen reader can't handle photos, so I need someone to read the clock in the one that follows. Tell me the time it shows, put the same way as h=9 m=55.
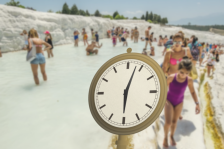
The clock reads h=6 m=3
